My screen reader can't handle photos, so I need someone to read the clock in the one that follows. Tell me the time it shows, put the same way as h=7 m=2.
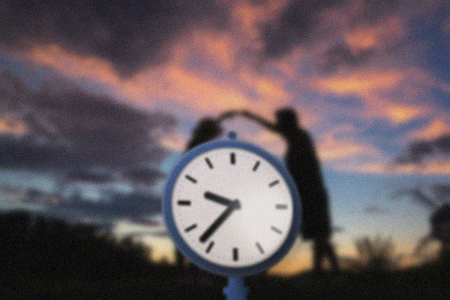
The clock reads h=9 m=37
